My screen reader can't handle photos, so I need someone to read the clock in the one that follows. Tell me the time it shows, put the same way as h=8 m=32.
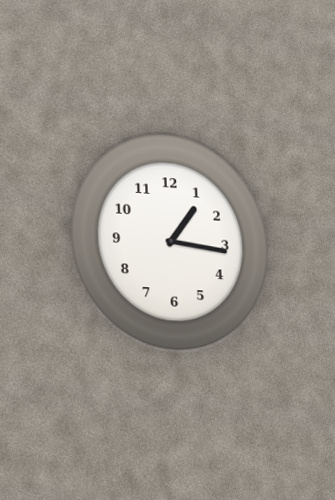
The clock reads h=1 m=16
